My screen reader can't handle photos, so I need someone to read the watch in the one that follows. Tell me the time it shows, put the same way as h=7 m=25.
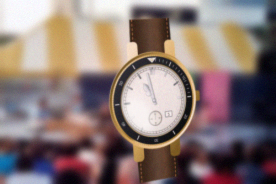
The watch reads h=10 m=58
